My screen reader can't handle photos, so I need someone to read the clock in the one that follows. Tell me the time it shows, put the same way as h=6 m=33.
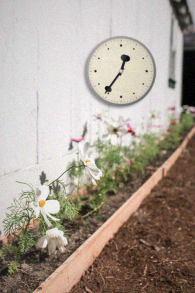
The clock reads h=12 m=36
